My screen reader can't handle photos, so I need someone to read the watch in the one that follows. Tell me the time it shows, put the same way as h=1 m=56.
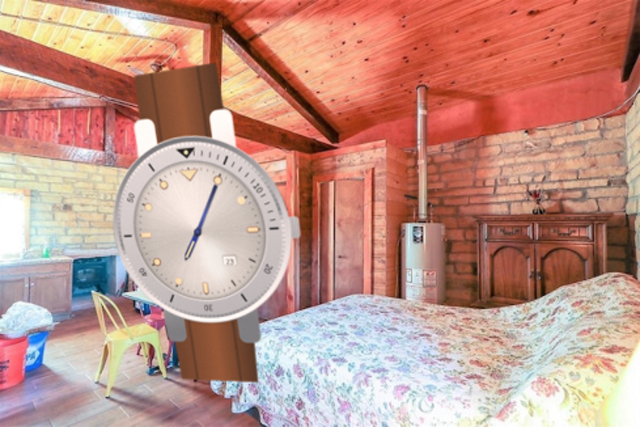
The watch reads h=7 m=5
